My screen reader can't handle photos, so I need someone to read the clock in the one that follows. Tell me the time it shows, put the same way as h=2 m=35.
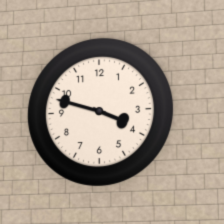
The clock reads h=3 m=48
